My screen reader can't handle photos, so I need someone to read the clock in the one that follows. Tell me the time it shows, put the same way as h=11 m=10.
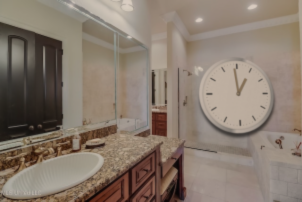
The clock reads h=12 m=59
